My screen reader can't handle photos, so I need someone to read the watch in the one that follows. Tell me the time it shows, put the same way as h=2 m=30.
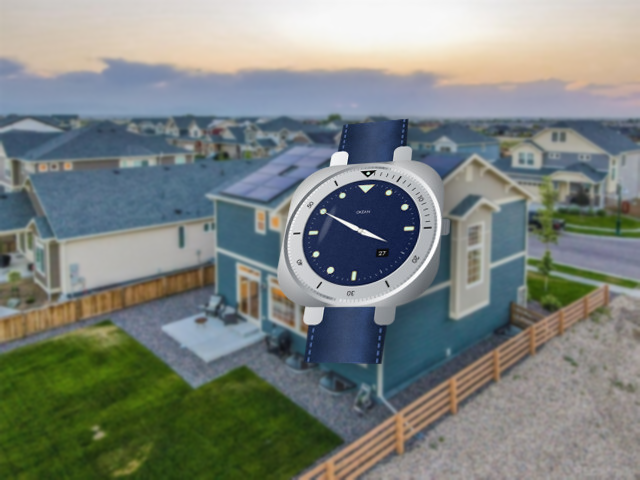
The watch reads h=3 m=50
